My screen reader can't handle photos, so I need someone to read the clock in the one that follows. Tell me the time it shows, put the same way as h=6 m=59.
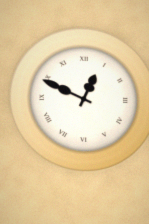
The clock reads h=12 m=49
